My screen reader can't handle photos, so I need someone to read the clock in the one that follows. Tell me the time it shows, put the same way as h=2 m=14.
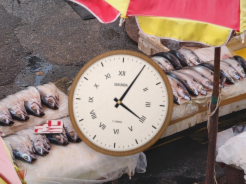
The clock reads h=4 m=5
